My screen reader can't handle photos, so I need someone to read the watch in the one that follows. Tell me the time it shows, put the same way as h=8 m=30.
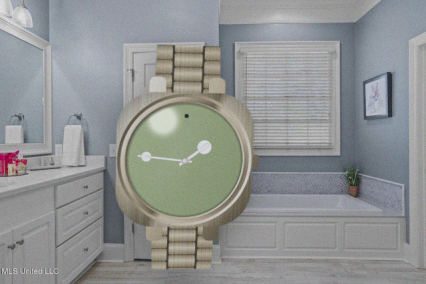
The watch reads h=1 m=46
